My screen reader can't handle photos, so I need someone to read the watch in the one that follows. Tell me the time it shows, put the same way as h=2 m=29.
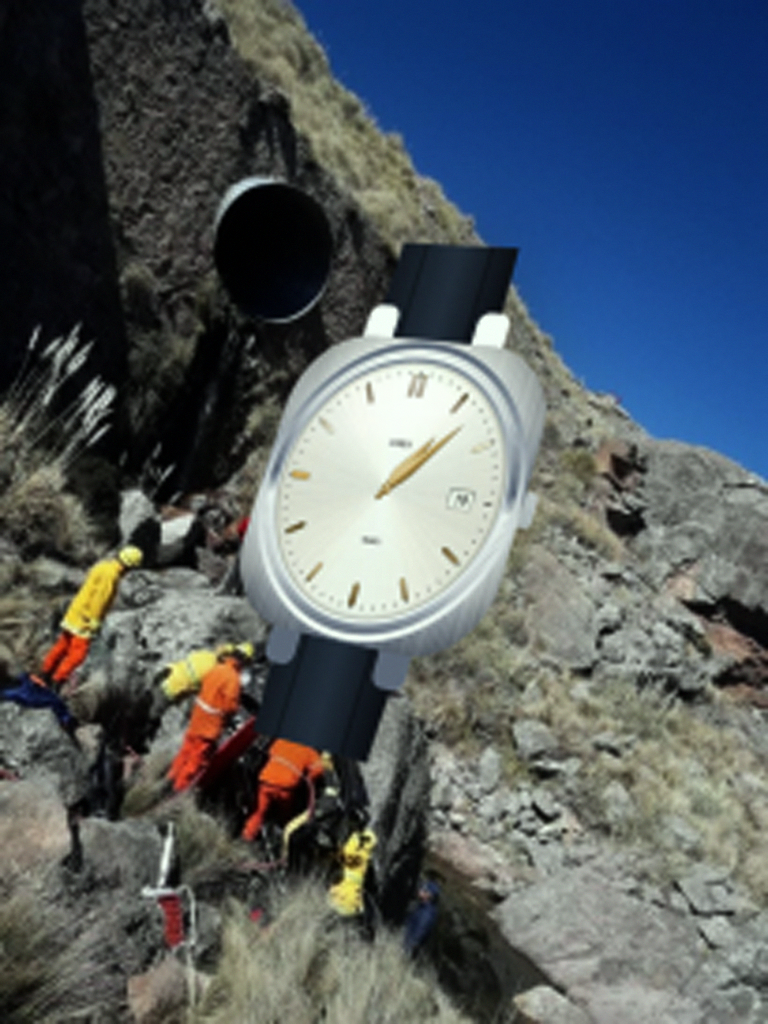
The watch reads h=1 m=7
